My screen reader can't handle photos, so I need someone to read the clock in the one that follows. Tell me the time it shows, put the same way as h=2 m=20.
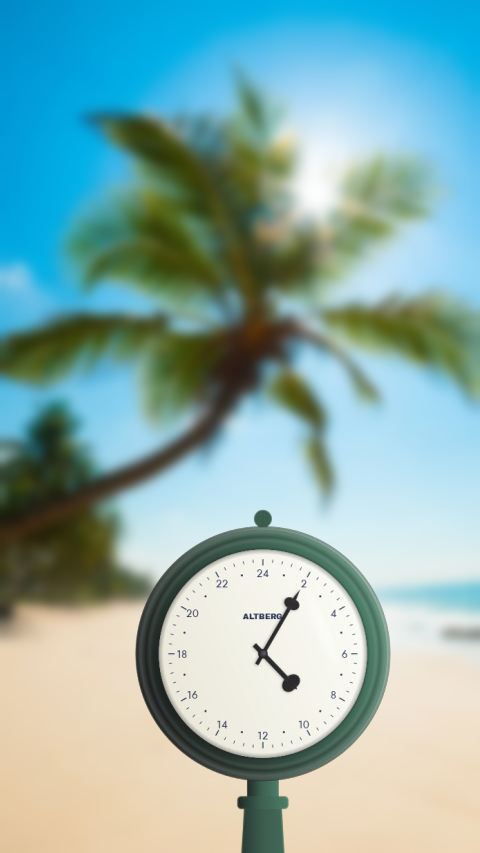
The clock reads h=9 m=5
